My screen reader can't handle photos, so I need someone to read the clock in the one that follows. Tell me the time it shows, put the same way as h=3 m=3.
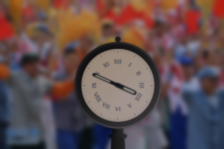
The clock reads h=3 m=49
